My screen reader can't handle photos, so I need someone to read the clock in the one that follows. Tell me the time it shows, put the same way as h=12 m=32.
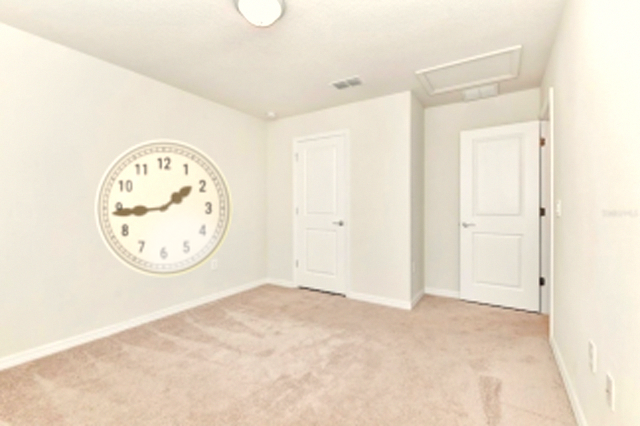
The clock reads h=1 m=44
